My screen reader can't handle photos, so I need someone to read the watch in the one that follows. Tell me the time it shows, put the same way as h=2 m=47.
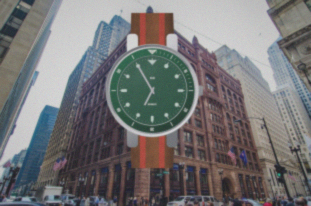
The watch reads h=6 m=55
